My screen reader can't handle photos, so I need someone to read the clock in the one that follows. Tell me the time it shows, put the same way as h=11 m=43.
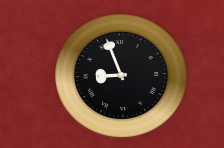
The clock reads h=8 m=57
